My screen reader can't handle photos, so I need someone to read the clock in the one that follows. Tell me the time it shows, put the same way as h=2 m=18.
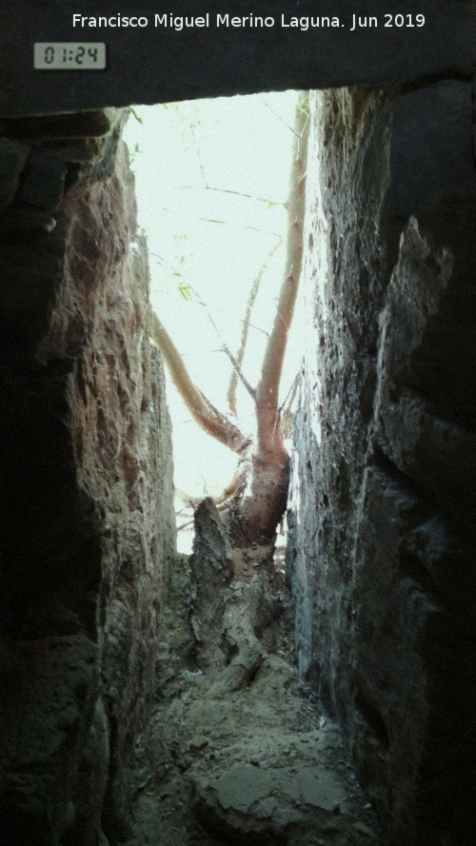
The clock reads h=1 m=24
